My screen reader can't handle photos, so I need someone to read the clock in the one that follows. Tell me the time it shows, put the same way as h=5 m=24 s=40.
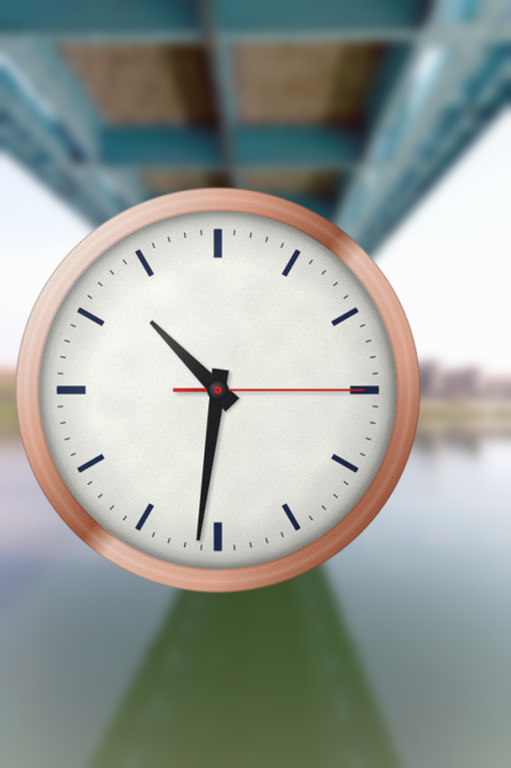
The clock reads h=10 m=31 s=15
